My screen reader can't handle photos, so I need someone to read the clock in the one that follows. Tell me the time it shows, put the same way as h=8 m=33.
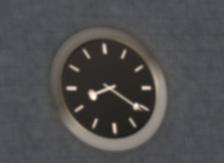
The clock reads h=8 m=21
